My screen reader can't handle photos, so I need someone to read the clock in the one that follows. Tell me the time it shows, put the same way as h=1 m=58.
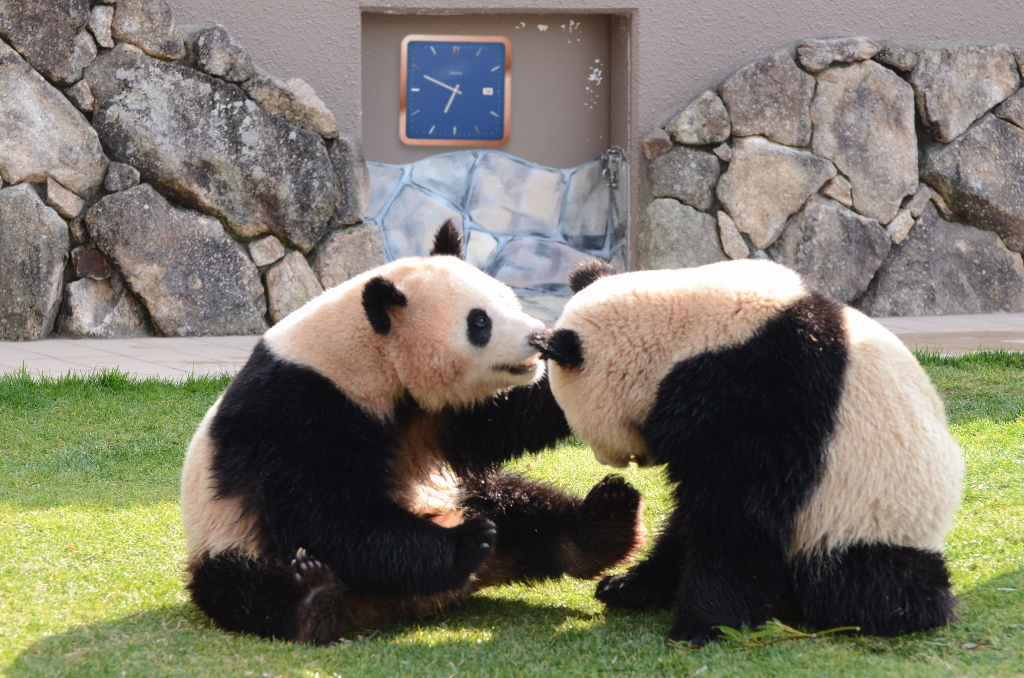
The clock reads h=6 m=49
